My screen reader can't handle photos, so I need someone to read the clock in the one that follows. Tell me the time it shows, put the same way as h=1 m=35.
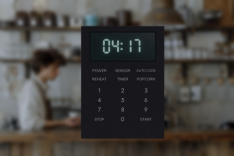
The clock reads h=4 m=17
